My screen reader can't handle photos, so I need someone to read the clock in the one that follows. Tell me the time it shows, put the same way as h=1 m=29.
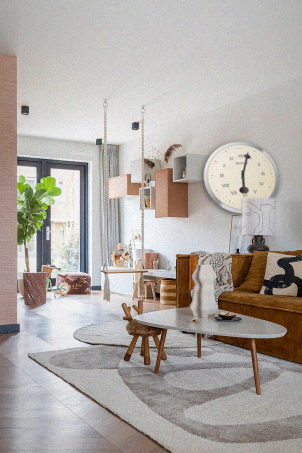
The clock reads h=6 m=3
